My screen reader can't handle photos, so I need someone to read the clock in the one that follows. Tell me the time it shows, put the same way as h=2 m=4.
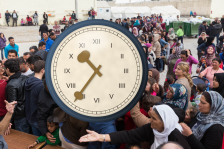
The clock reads h=10 m=36
